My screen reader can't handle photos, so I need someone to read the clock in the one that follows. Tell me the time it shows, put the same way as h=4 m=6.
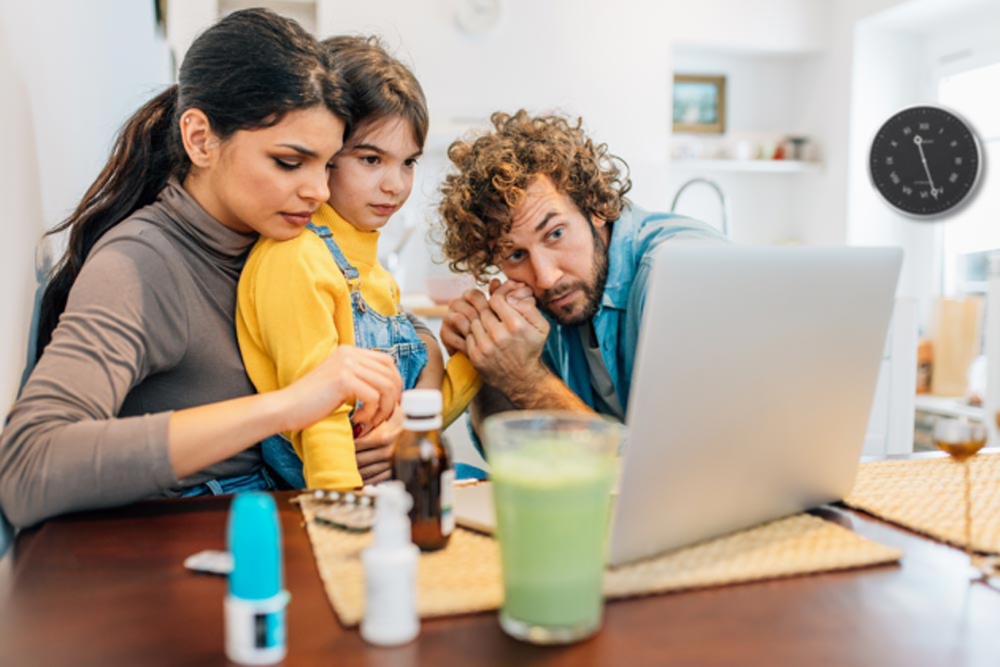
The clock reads h=11 m=27
